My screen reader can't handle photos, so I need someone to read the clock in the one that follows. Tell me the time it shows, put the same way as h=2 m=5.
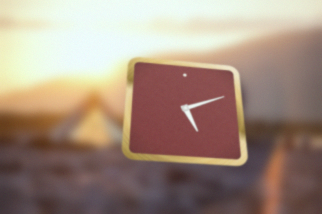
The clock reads h=5 m=11
